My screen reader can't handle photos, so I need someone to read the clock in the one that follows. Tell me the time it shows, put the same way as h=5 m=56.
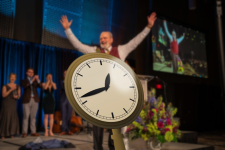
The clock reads h=12 m=42
